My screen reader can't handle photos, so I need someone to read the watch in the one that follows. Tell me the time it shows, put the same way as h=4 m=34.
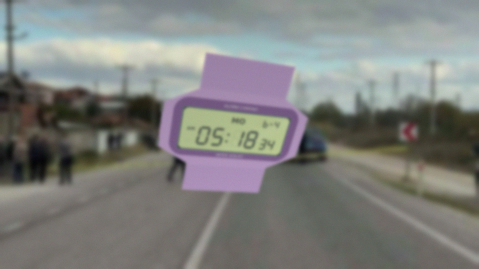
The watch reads h=5 m=18
